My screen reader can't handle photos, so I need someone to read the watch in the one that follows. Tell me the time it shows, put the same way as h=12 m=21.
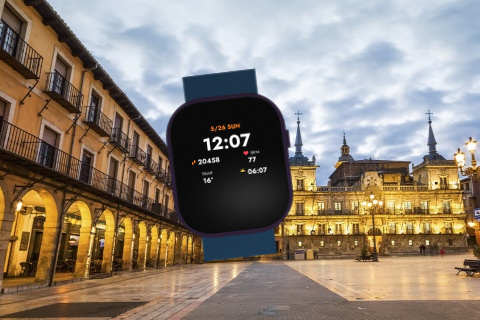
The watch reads h=12 m=7
